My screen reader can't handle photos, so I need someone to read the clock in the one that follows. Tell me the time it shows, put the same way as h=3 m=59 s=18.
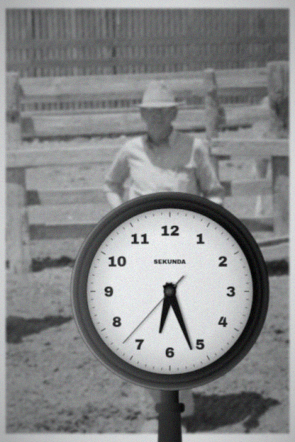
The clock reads h=6 m=26 s=37
